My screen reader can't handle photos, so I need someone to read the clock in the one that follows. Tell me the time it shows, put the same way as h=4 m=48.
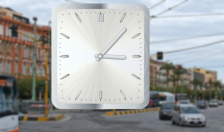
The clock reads h=3 m=7
